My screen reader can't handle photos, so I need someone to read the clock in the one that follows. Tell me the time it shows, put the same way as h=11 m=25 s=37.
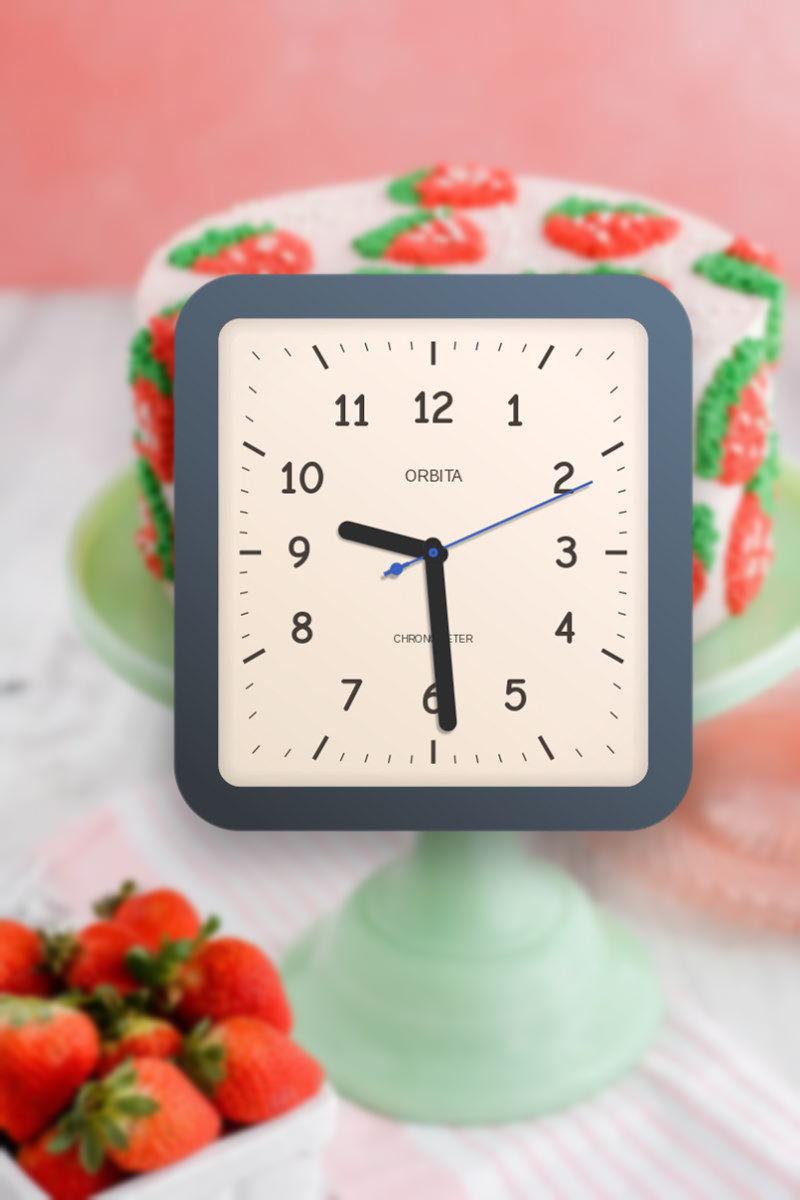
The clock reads h=9 m=29 s=11
